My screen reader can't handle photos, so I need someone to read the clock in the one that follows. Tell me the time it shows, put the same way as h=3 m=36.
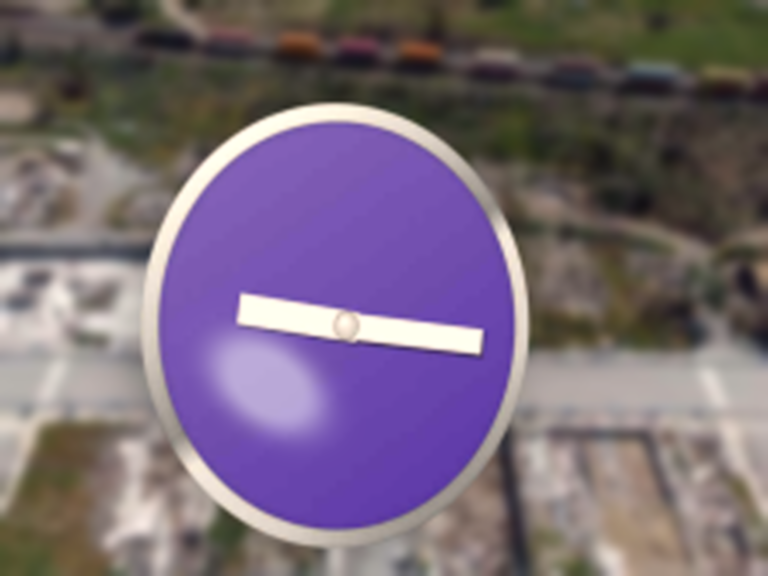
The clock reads h=9 m=16
